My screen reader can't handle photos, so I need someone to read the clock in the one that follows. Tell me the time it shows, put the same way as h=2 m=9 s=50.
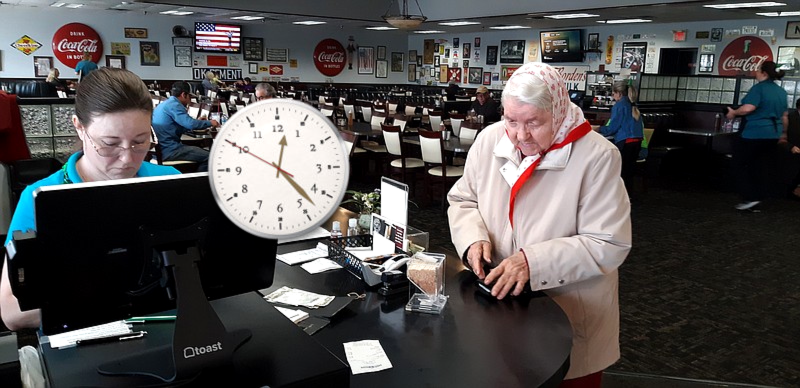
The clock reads h=12 m=22 s=50
